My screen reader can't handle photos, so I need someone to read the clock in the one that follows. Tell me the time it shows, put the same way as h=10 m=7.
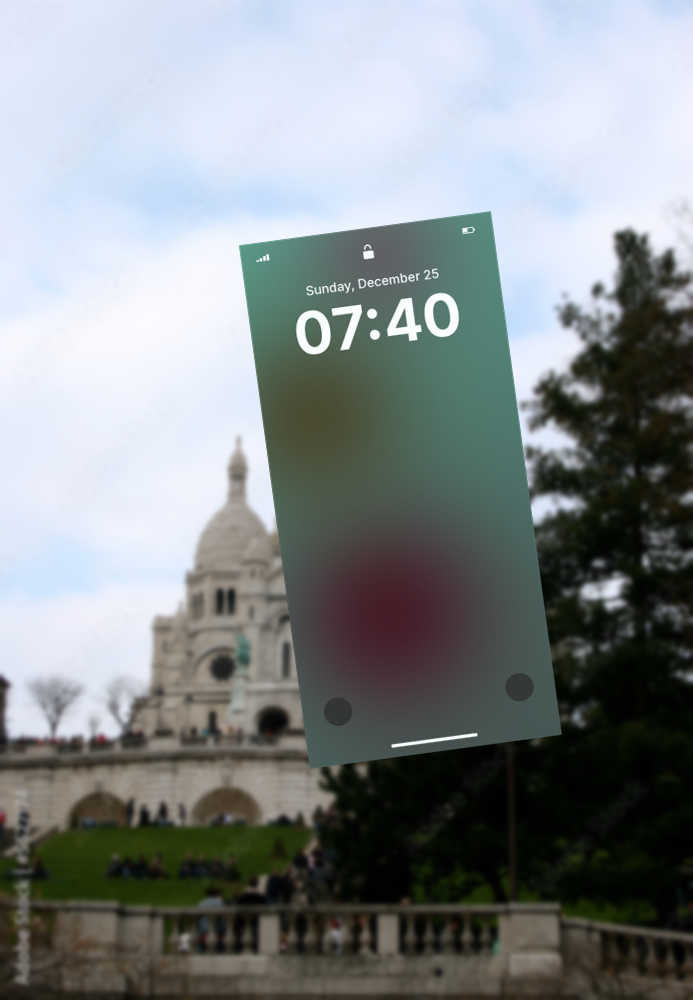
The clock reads h=7 m=40
